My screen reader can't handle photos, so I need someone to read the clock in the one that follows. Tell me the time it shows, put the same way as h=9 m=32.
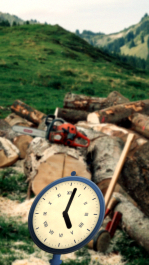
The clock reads h=5 m=2
